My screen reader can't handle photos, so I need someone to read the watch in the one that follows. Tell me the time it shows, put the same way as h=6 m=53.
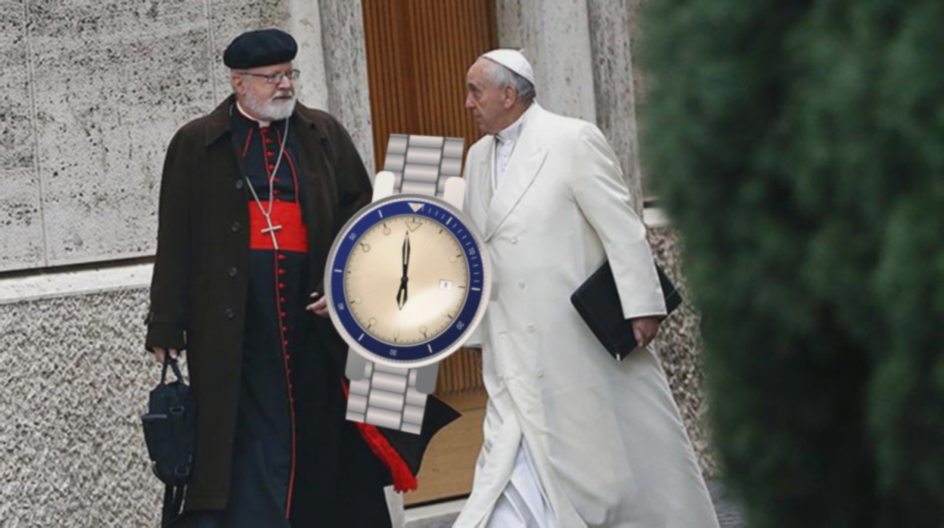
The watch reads h=5 m=59
